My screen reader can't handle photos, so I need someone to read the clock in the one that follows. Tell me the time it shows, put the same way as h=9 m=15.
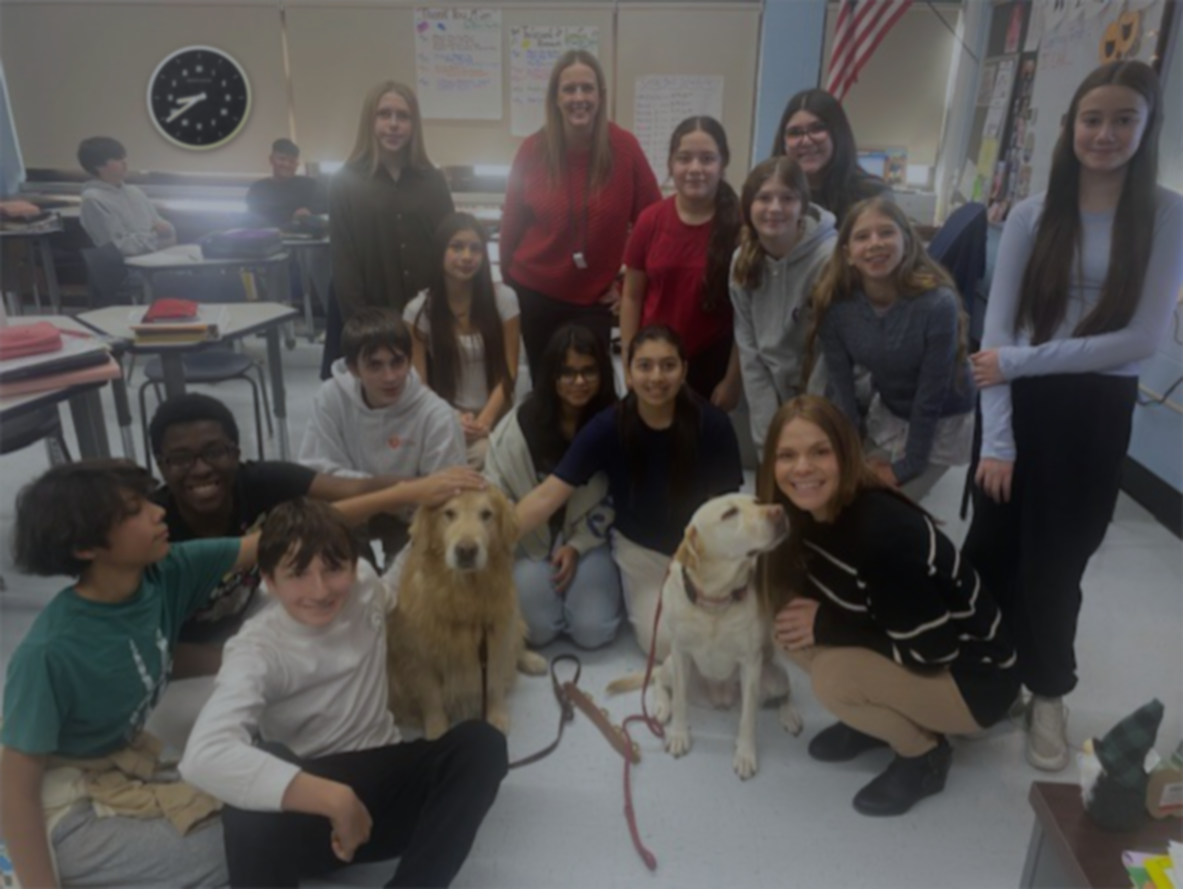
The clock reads h=8 m=39
